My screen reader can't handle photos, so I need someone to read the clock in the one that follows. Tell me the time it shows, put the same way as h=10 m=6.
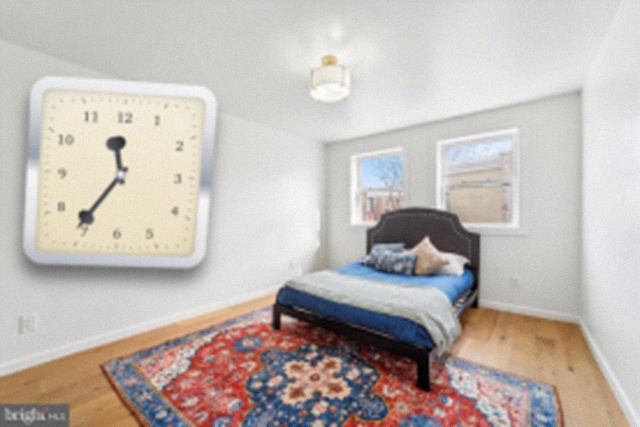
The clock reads h=11 m=36
